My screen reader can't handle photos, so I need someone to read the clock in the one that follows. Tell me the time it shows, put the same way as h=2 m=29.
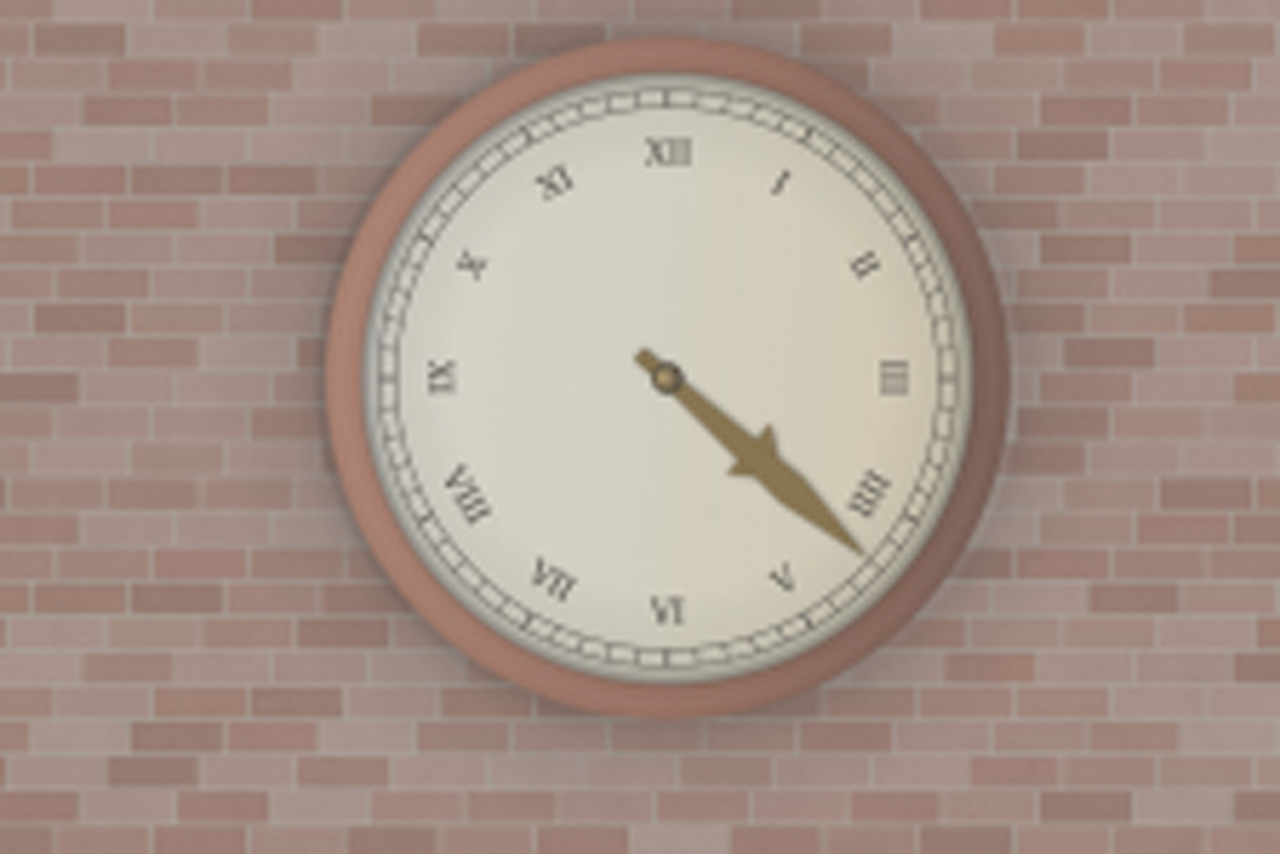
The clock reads h=4 m=22
